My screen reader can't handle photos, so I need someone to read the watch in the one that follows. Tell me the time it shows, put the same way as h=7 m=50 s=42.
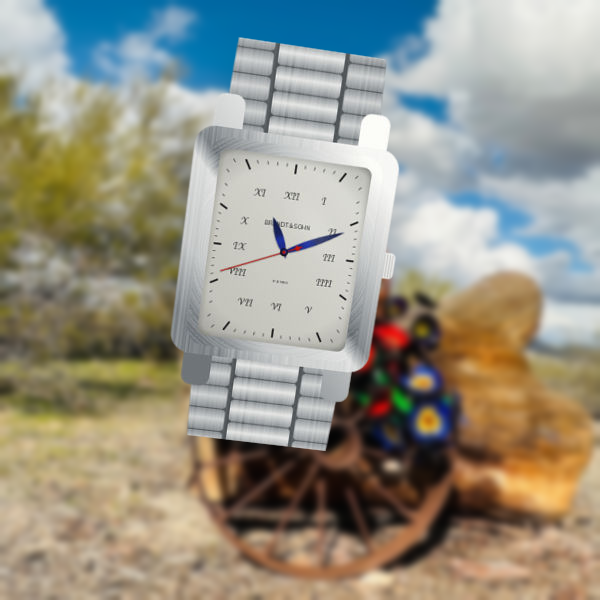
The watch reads h=11 m=10 s=41
